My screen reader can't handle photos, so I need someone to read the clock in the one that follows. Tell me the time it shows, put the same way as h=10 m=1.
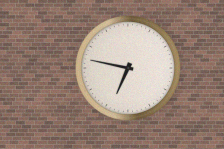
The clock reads h=6 m=47
